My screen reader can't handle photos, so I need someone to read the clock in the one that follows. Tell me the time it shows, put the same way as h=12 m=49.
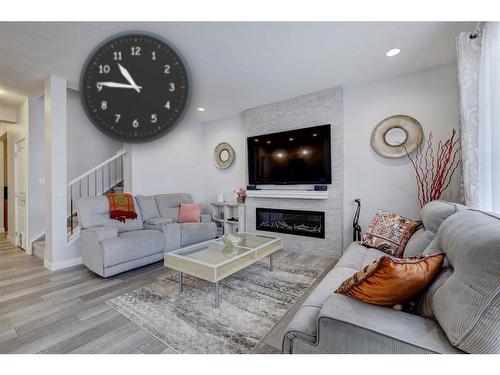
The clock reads h=10 m=46
